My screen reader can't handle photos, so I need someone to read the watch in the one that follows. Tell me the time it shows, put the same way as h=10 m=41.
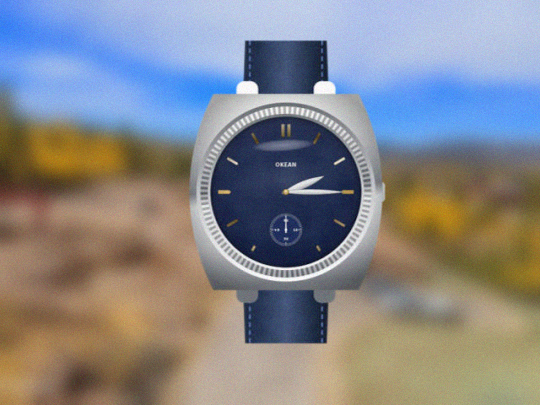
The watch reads h=2 m=15
